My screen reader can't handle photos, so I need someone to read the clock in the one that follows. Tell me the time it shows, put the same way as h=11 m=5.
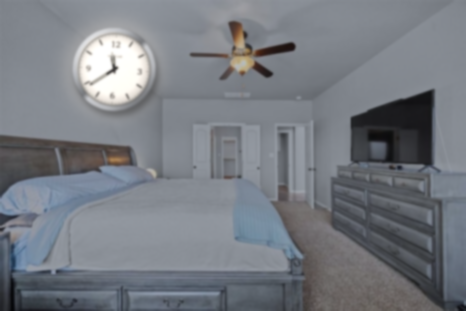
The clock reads h=11 m=39
